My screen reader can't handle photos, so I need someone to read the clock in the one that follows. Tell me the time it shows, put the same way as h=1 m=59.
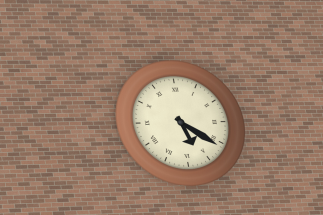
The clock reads h=5 m=21
